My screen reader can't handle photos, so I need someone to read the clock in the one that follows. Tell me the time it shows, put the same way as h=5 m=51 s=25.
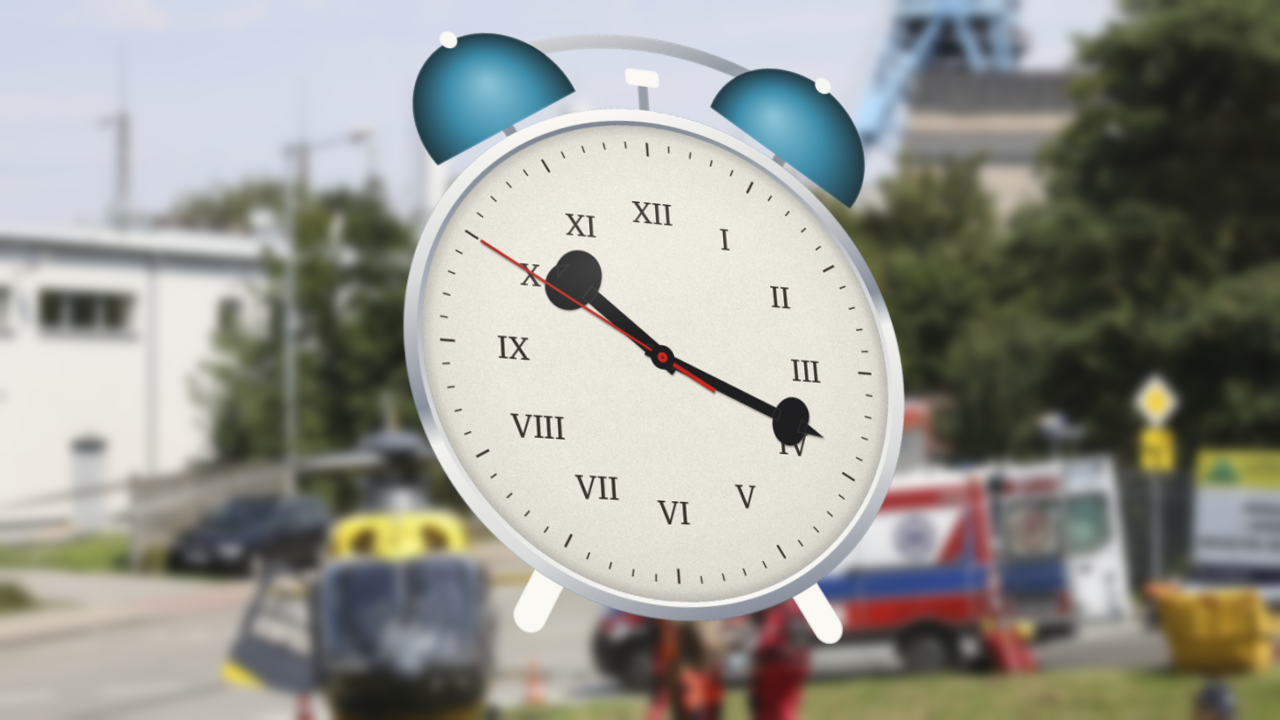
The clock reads h=10 m=18 s=50
